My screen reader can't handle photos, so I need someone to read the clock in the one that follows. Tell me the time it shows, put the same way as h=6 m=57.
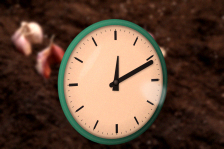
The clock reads h=12 m=11
